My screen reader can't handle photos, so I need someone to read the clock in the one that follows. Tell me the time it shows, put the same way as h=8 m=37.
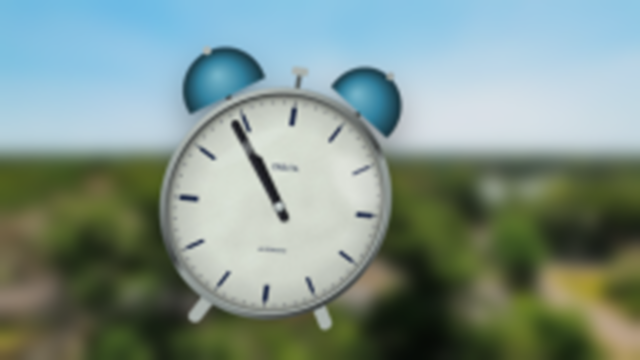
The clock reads h=10 m=54
